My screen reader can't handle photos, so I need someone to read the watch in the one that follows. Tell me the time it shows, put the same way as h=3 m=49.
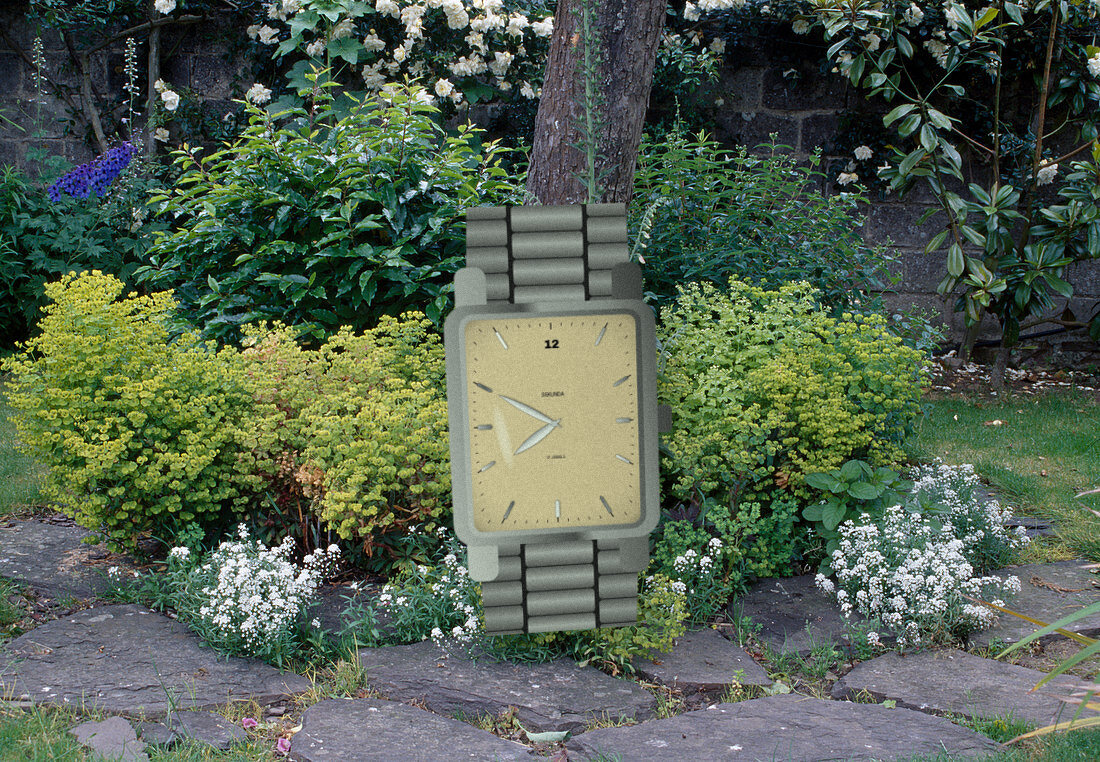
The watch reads h=7 m=50
